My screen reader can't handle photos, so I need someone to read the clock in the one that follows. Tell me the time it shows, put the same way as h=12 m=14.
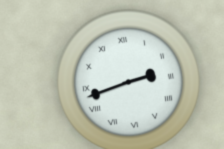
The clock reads h=2 m=43
